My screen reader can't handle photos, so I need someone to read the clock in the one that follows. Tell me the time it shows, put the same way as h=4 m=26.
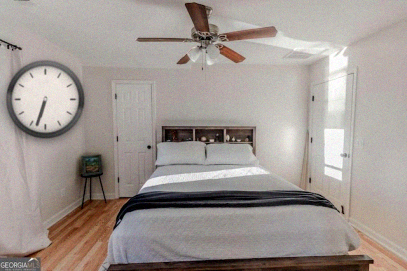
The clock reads h=6 m=33
